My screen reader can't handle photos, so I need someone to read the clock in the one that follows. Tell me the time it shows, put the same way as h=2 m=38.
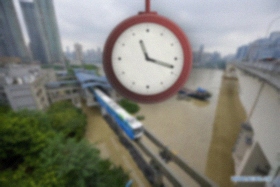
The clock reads h=11 m=18
